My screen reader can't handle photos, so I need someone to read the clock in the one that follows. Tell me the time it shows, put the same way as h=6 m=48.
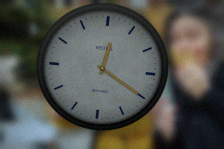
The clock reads h=12 m=20
